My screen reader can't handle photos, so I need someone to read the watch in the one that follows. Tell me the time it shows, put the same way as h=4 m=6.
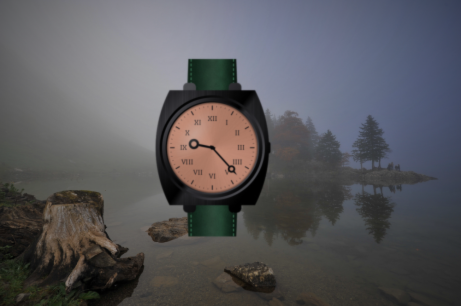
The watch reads h=9 m=23
